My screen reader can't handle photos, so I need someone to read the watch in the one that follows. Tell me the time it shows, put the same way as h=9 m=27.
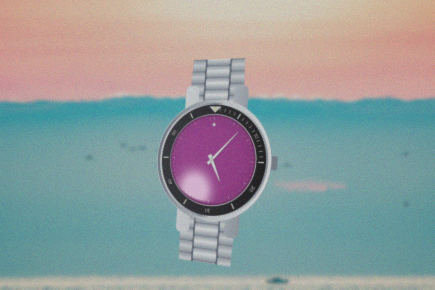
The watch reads h=5 m=7
